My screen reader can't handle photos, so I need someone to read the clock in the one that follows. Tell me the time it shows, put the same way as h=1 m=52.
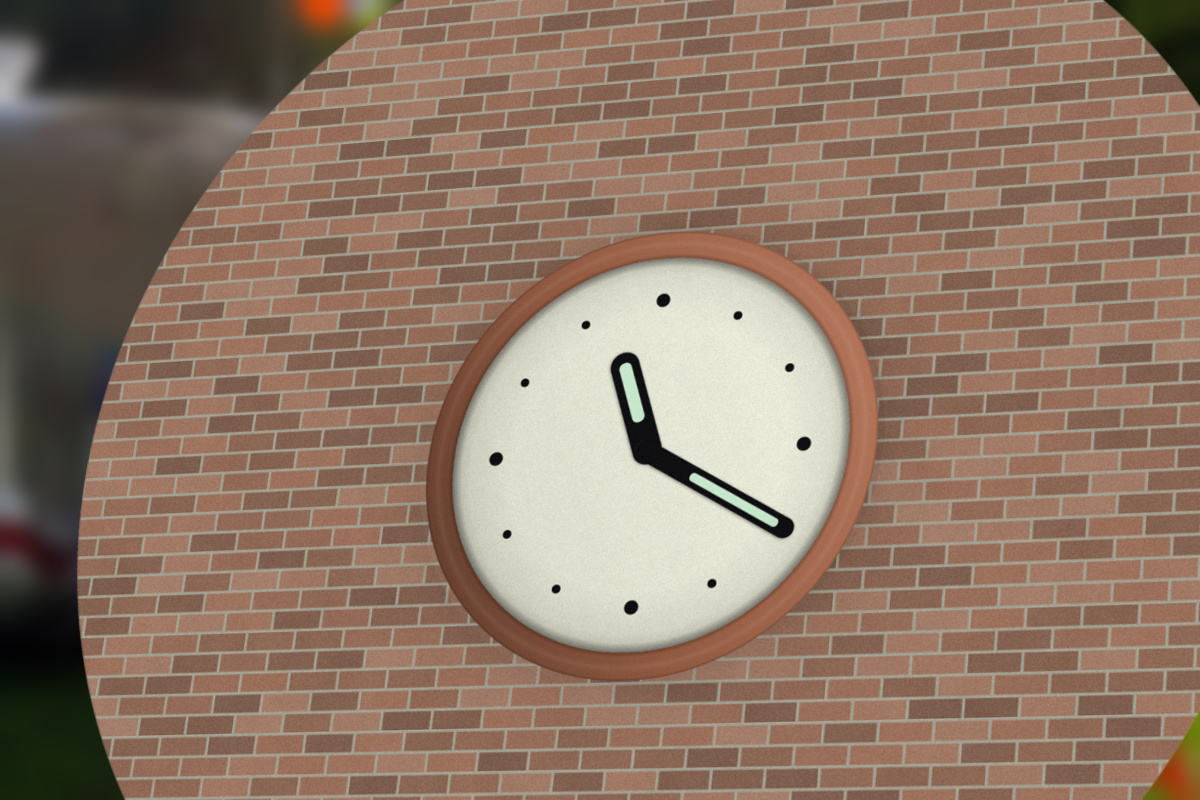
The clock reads h=11 m=20
